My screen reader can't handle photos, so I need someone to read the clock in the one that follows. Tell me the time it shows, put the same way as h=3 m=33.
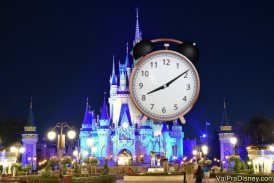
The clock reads h=8 m=9
